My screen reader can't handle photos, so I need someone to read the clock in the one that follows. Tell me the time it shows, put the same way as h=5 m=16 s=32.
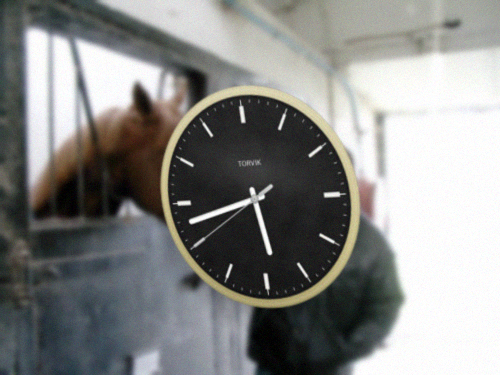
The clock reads h=5 m=42 s=40
